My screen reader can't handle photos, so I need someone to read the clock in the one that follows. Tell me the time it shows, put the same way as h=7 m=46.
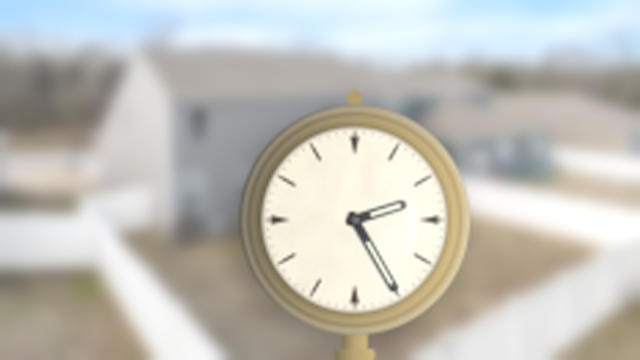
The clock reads h=2 m=25
